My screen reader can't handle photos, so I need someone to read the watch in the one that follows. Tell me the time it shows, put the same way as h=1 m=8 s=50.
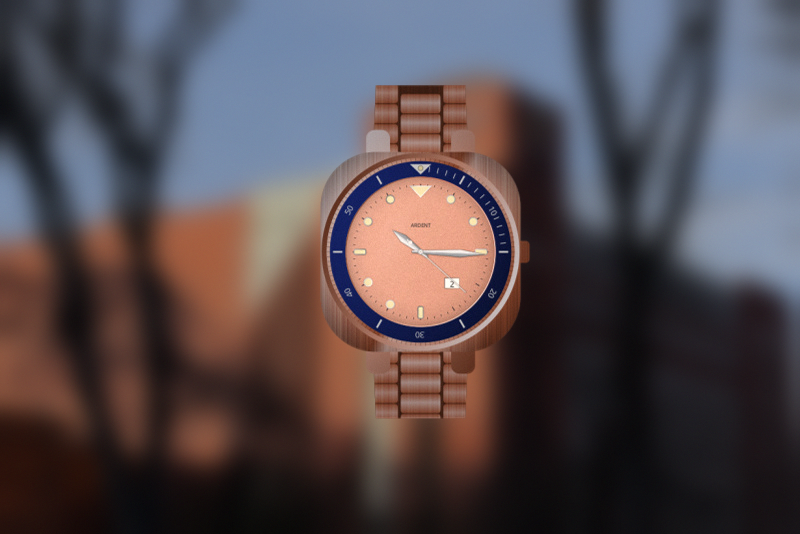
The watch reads h=10 m=15 s=22
